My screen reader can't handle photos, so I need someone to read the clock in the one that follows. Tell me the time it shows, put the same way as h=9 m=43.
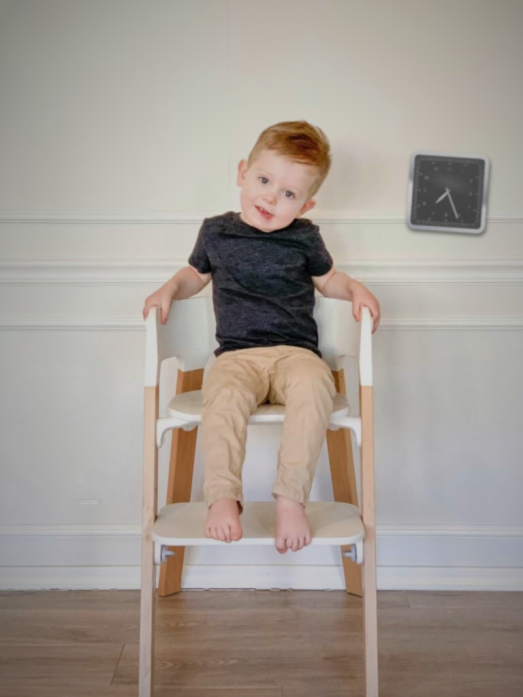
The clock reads h=7 m=26
